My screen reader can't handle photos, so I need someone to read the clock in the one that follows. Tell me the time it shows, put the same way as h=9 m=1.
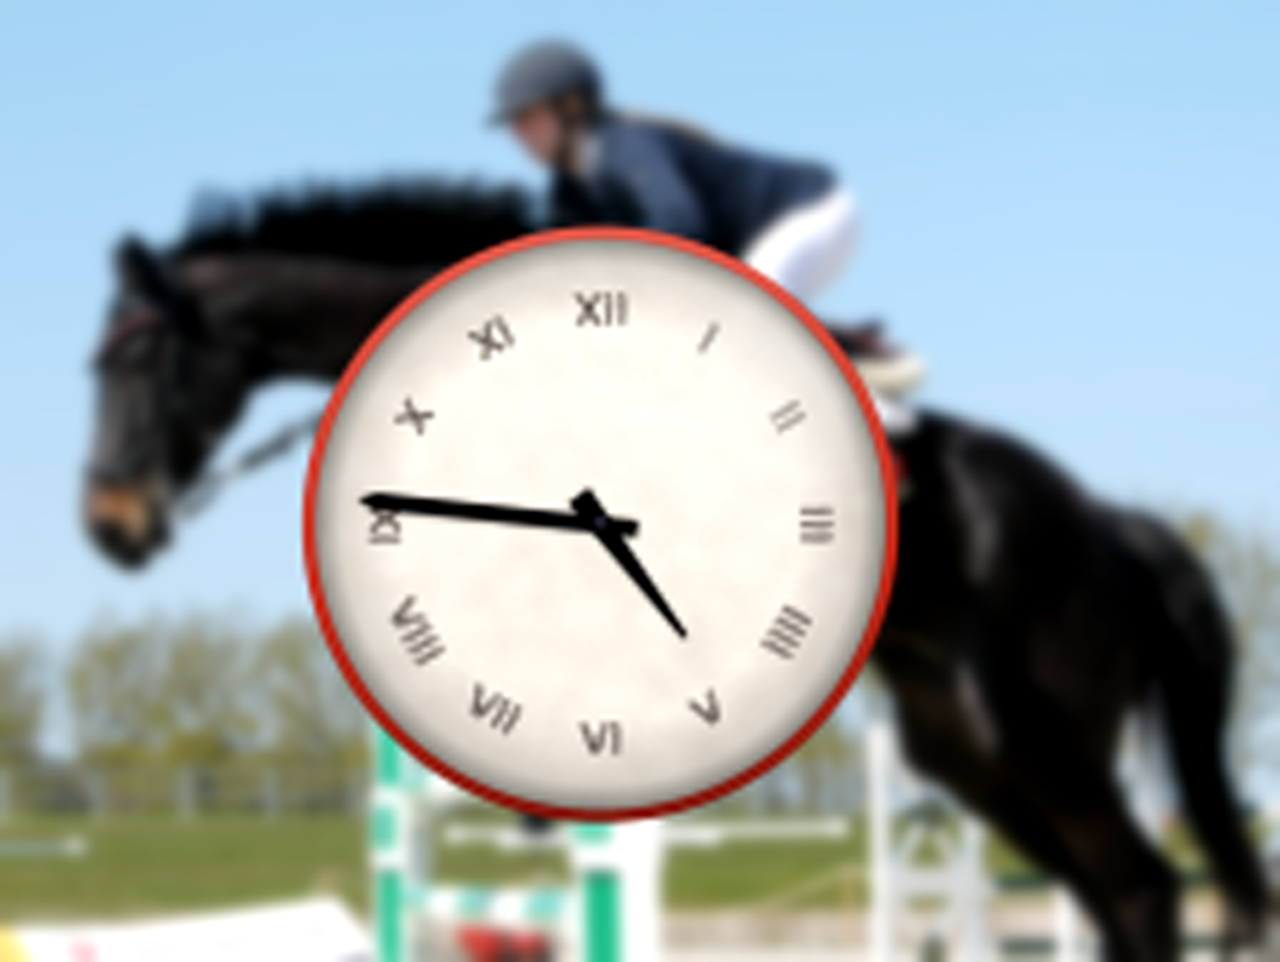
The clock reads h=4 m=46
